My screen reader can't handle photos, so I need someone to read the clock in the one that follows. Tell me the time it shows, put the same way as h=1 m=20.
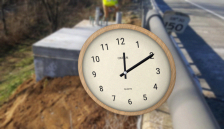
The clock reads h=12 m=10
